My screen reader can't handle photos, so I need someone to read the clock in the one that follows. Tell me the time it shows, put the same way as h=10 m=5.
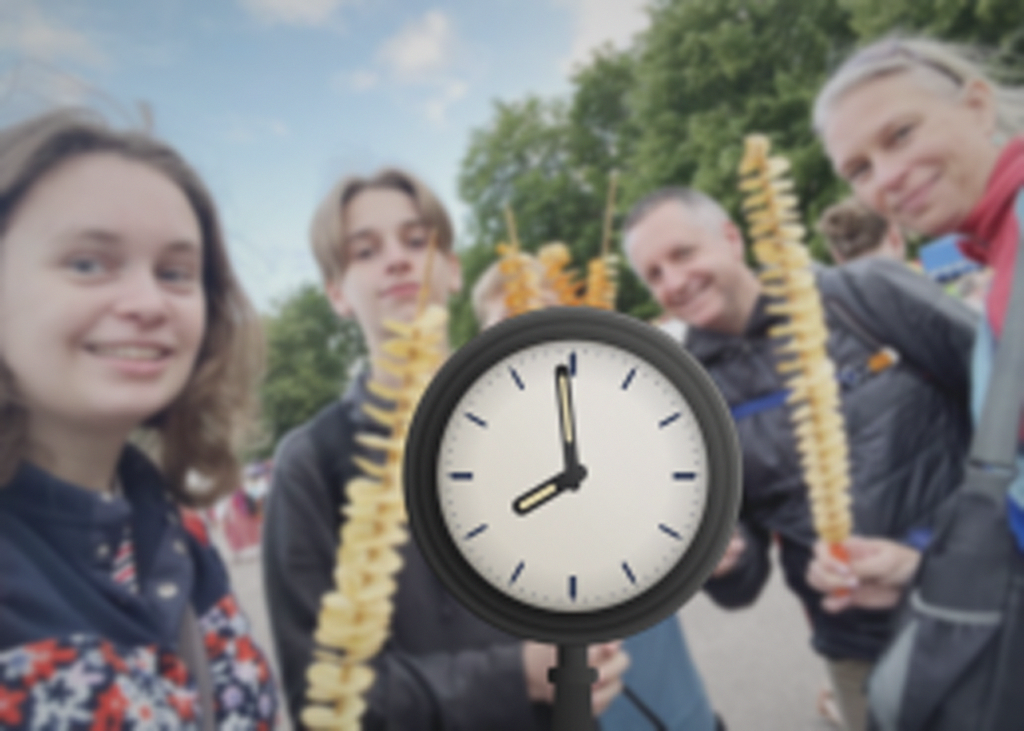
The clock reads h=7 m=59
